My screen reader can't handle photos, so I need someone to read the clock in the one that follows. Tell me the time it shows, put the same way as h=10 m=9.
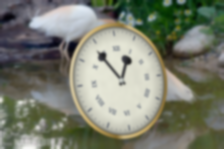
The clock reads h=12 m=54
